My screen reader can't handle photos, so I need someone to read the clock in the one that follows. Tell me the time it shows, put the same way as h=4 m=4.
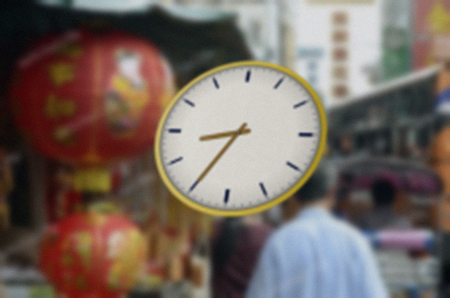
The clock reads h=8 m=35
